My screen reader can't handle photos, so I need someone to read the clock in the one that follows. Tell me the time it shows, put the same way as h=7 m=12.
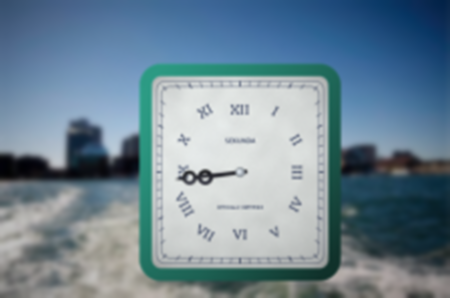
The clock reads h=8 m=44
